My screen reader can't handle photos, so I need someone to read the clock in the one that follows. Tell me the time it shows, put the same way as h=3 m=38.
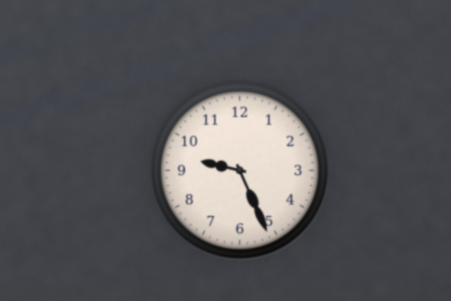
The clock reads h=9 m=26
